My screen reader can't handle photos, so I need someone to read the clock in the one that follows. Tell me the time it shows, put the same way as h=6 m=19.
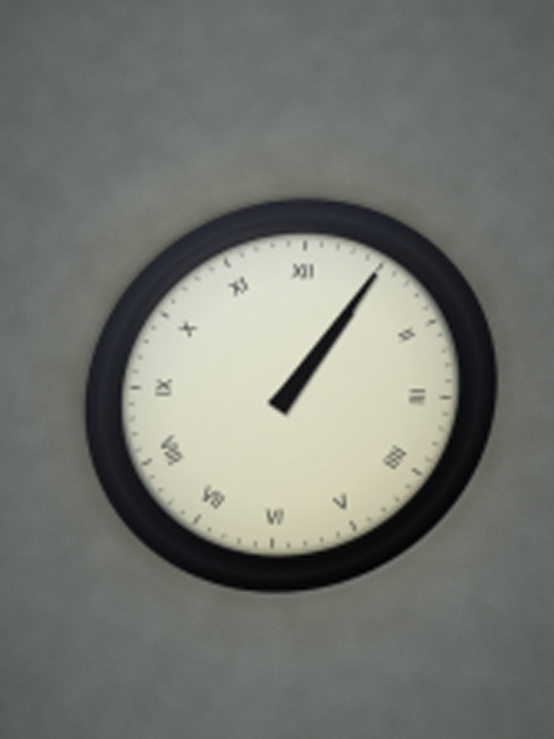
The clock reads h=1 m=5
